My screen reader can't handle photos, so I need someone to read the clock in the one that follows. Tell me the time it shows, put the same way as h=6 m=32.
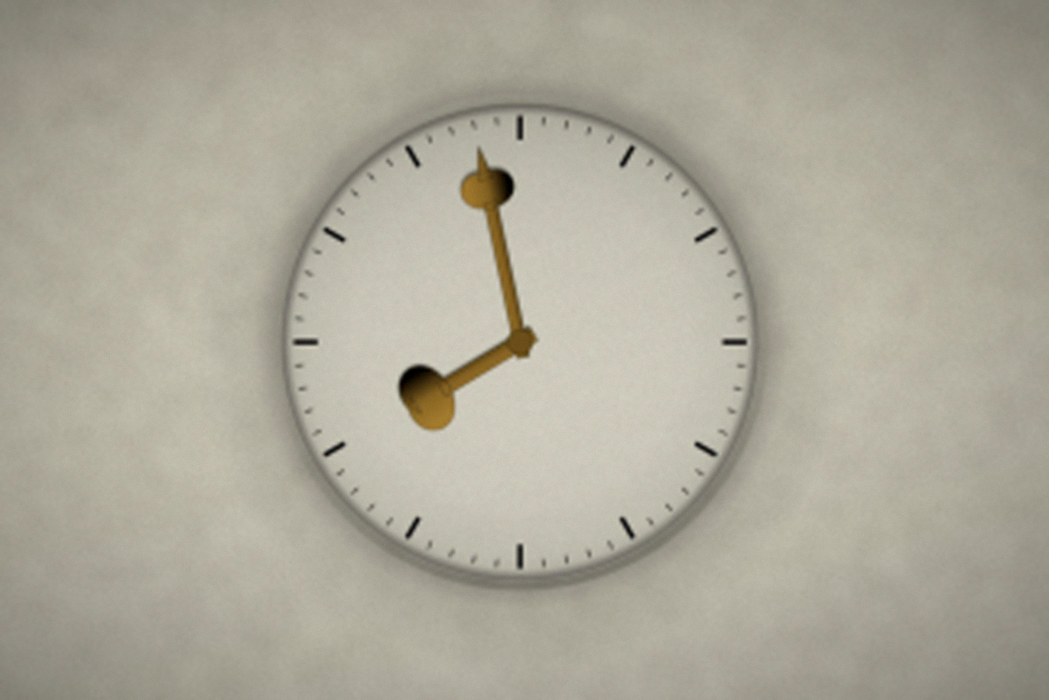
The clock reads h=7 m=58
